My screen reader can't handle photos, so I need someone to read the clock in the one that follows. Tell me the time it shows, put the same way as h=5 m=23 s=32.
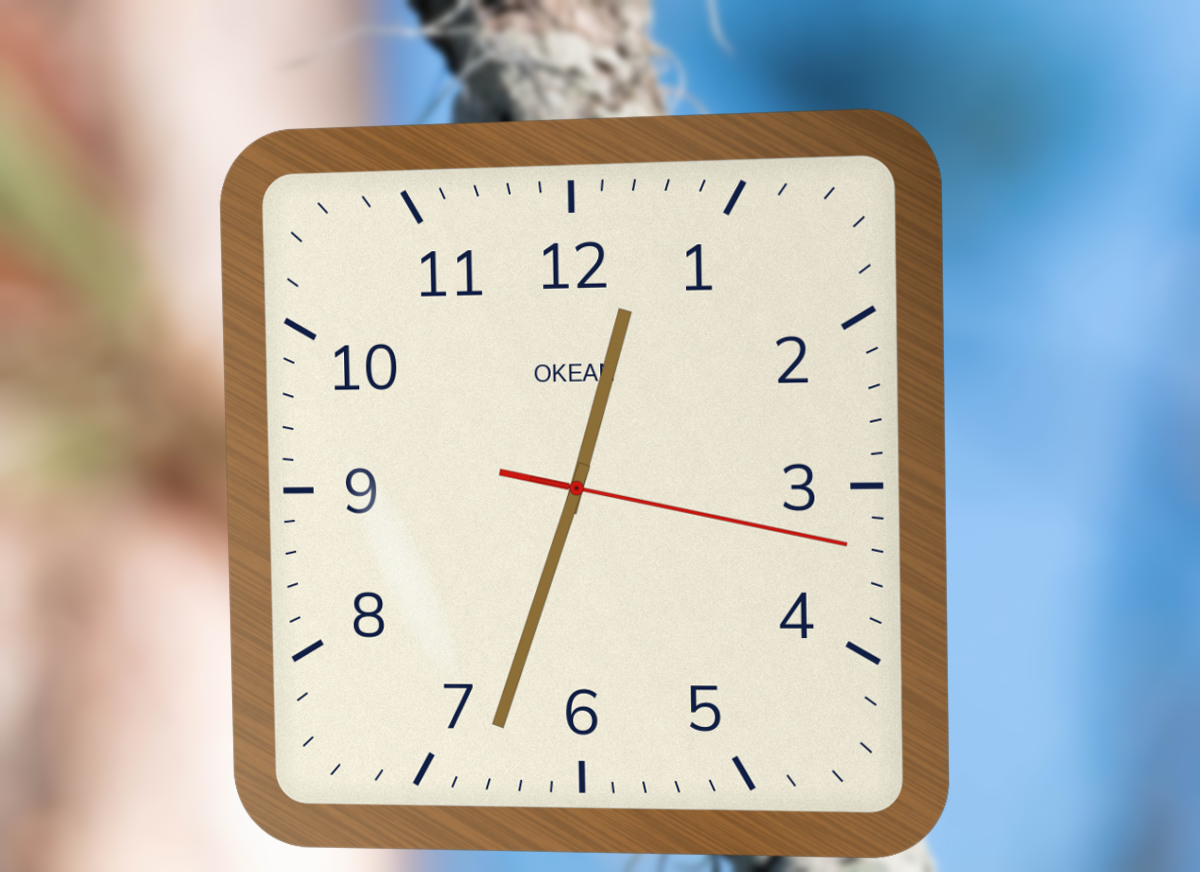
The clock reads h=12 m=33 s=17
